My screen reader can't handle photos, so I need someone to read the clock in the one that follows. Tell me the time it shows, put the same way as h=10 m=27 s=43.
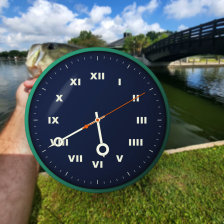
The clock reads h=5 m=40 s=10
